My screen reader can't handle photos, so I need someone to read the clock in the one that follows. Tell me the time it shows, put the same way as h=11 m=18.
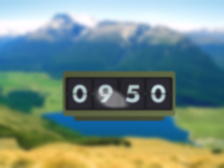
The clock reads h=9 m=50
